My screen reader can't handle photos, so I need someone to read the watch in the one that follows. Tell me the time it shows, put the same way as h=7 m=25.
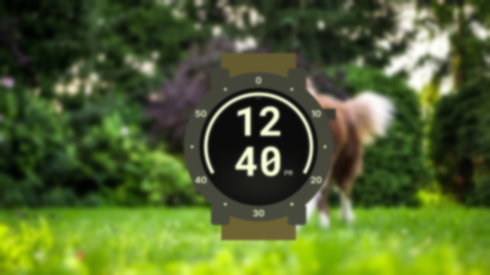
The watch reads h=12 m=40
